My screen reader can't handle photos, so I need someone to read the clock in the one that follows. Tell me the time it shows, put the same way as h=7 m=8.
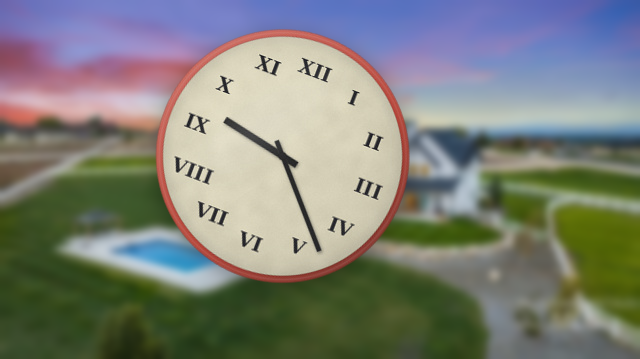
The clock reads h=9 m=23
